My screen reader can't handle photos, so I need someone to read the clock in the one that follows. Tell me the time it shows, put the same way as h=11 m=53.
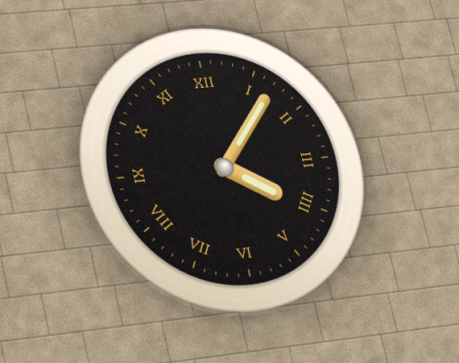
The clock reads h=4 m=7
